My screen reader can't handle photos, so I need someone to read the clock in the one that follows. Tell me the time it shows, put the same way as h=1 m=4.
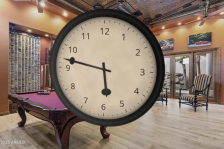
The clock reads h=5 m=47
